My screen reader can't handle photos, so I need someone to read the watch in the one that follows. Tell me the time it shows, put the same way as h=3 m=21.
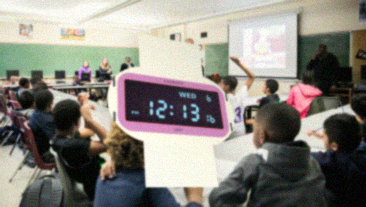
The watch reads h=12 m=13
